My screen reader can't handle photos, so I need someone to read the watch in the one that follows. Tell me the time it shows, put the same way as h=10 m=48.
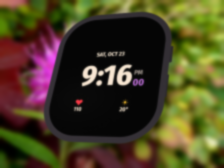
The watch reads h=9 m=16
